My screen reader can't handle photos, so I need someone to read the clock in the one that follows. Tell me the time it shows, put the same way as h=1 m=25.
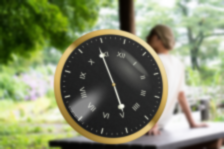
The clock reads h=4 m=54
